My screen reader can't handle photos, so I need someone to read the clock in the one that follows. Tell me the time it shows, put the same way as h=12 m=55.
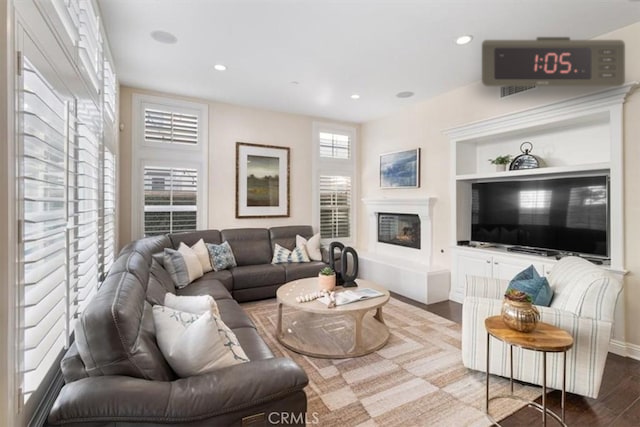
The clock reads h=1 m=5
